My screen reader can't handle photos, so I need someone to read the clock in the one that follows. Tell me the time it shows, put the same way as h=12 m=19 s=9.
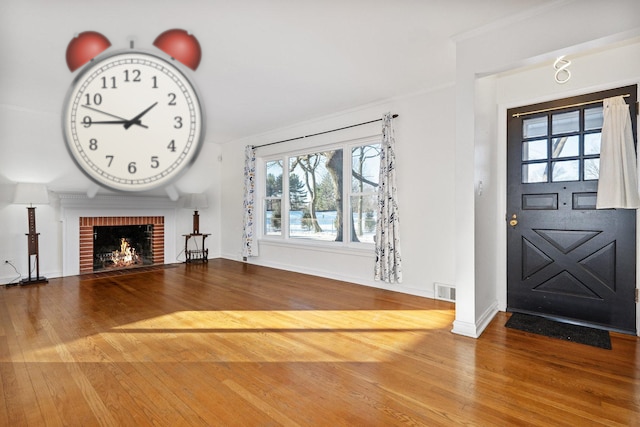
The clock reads h=1 m=44 s=48
